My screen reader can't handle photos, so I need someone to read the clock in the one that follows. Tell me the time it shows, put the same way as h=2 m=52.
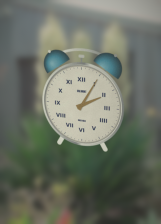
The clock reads h=2 m=5
